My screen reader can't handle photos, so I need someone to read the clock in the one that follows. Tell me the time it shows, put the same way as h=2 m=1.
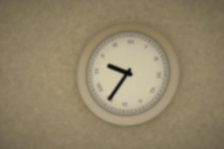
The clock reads h=9 m=35
